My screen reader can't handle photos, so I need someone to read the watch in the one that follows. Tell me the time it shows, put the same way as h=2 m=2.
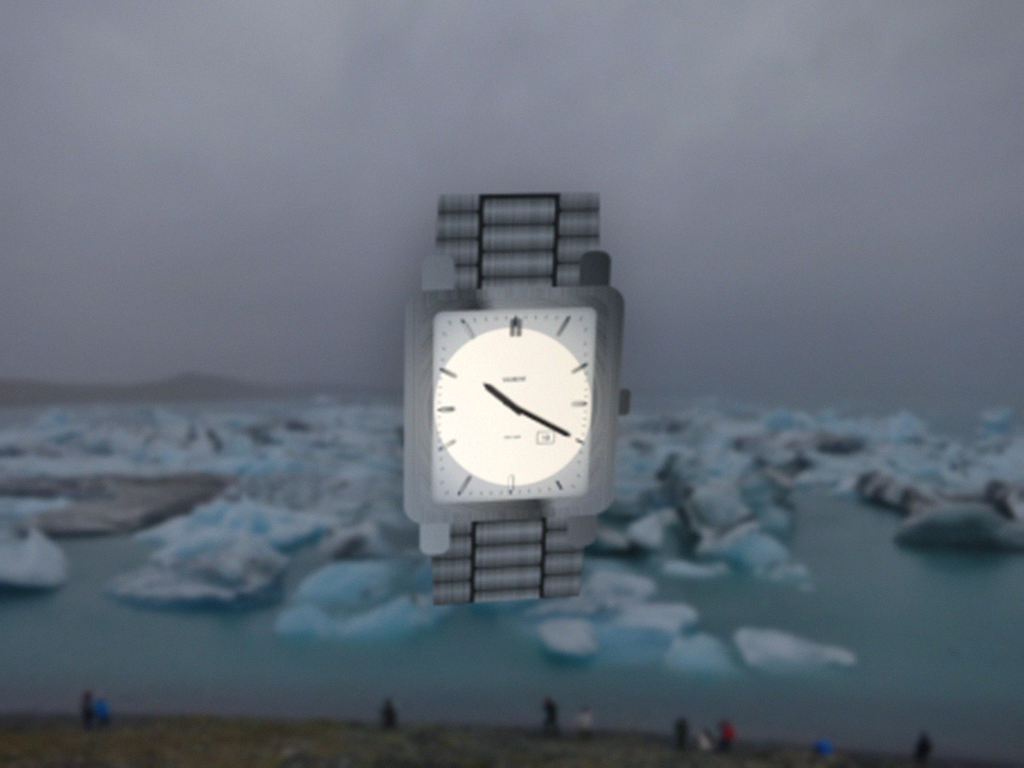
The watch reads h=10 m=20
